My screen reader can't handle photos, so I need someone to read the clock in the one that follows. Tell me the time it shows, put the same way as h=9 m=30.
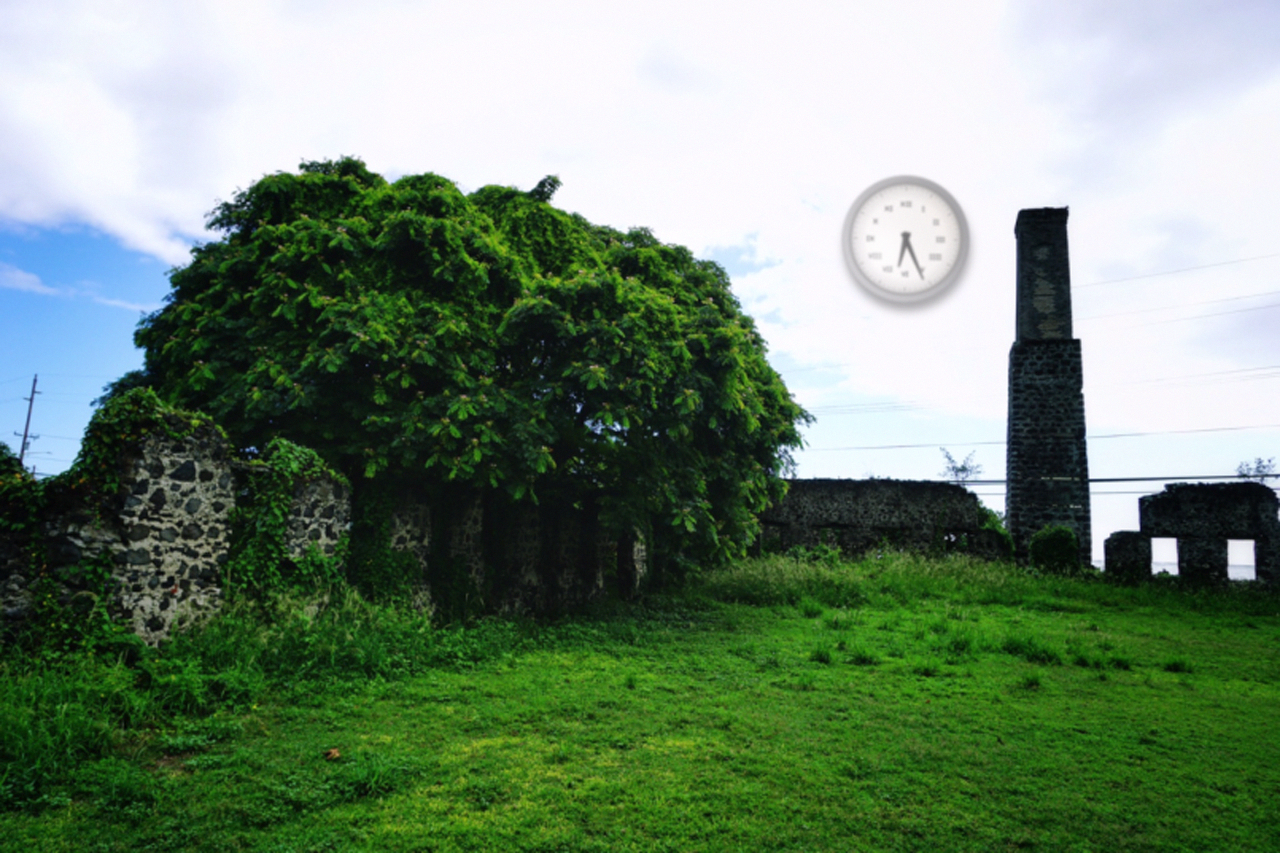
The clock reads h=6 m=26
